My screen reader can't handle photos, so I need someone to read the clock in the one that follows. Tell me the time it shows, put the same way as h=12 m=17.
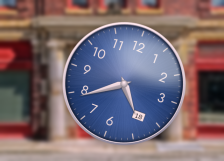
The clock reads h=4 m=39
